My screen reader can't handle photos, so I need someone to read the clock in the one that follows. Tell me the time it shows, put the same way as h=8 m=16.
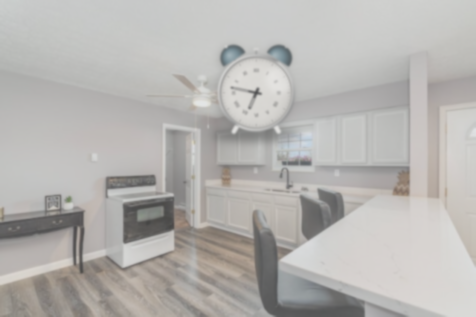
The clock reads h=6 m=47
